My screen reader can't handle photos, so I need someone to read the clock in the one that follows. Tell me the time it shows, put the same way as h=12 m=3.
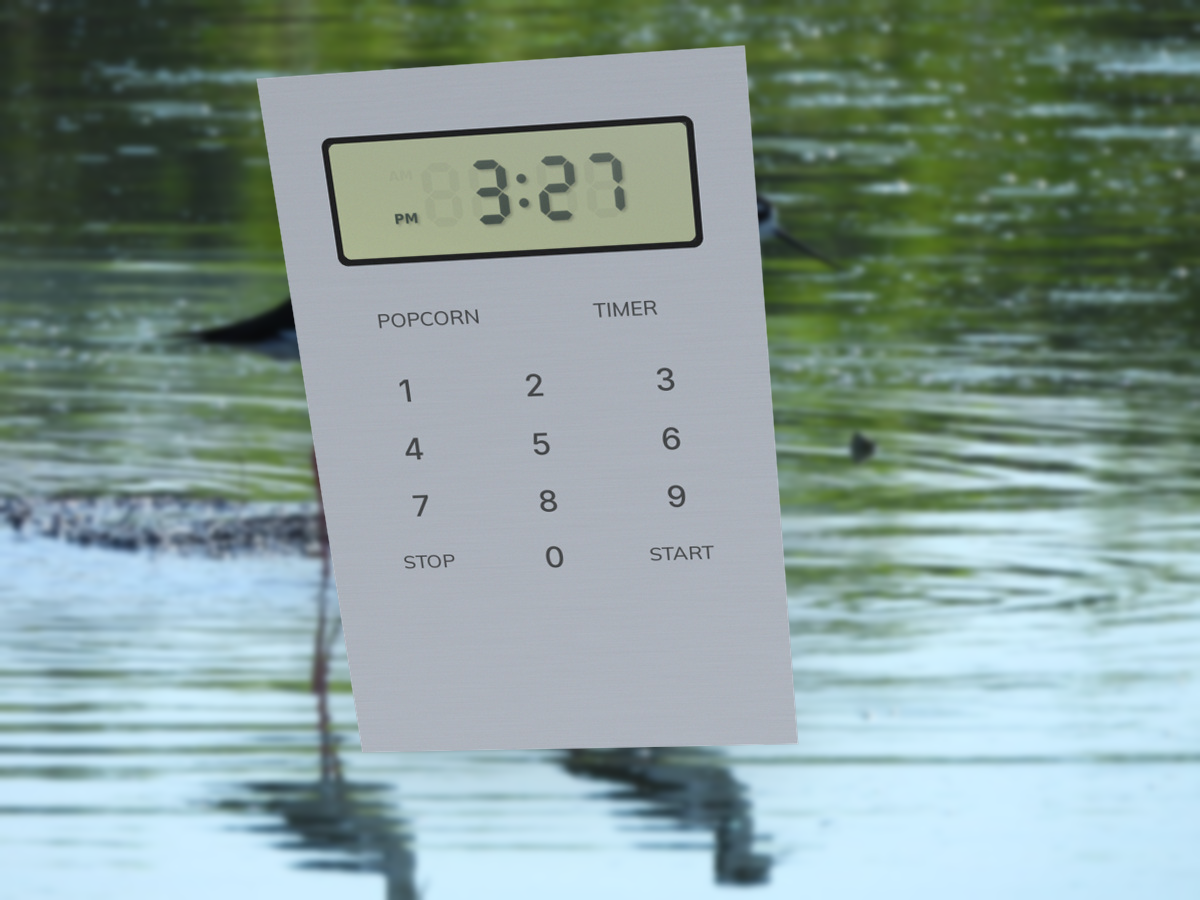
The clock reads h=3 m=27
